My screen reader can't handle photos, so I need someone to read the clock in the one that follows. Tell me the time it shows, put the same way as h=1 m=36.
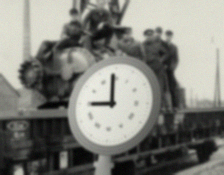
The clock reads h=8 m=59
